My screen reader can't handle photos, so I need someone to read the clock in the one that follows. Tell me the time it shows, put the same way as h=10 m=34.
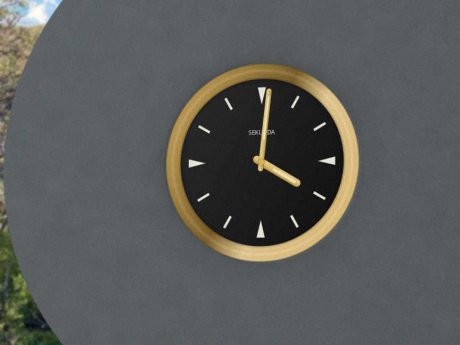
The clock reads h=4 m=1
